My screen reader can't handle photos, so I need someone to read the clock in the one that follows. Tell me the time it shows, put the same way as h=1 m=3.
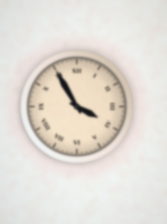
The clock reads h=3 m=55
